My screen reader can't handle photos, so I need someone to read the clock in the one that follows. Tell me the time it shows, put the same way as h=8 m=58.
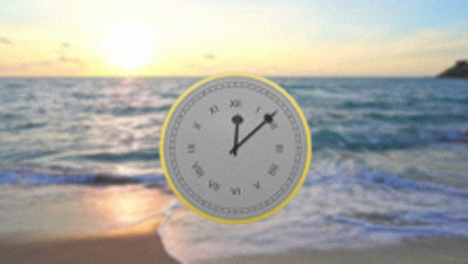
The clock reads h=12 m=8
